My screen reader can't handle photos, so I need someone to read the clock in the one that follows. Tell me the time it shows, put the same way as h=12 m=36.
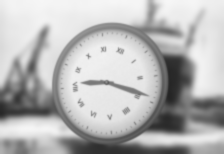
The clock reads h=8 m=14
